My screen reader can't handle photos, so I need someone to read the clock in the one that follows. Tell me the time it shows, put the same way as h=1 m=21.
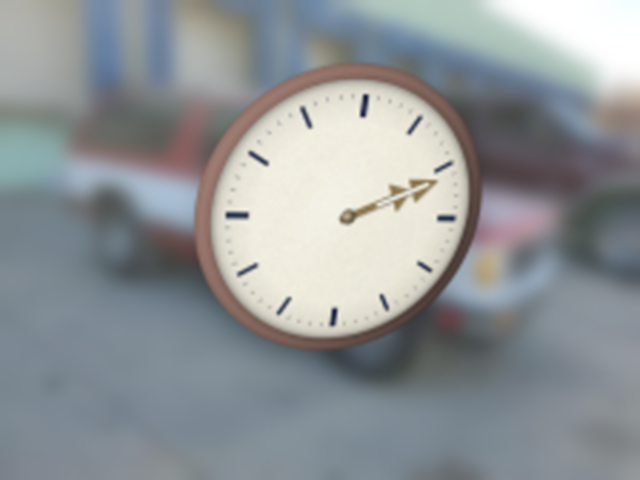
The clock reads h=2 m=11
